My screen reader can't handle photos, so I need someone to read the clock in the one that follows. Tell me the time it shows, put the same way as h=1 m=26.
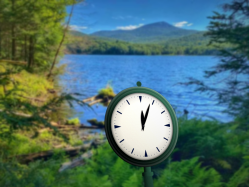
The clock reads h=12 m=4
